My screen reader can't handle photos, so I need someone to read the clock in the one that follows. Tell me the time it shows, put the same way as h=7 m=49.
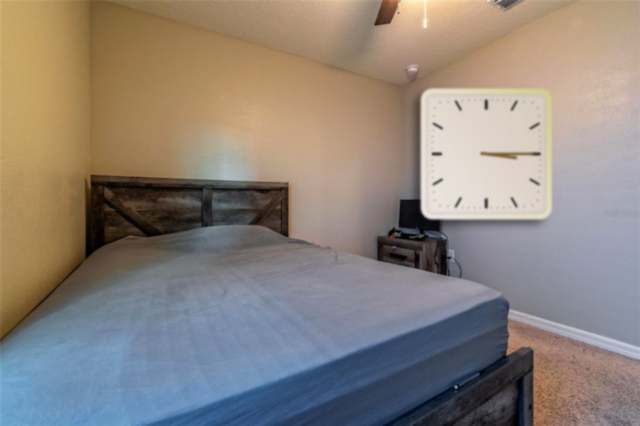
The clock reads h=3 m=15
